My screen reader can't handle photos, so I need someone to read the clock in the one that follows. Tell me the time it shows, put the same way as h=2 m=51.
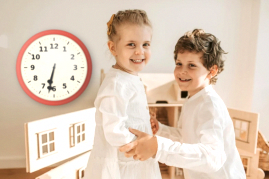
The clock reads h=6 m=32
